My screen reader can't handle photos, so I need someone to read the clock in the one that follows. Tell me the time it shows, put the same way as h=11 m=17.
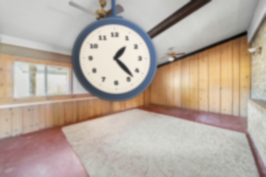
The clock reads h=1 m=23
